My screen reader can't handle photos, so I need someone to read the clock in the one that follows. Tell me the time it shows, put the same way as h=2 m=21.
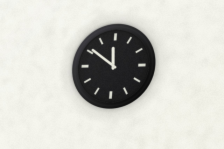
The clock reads h=11 m=51
